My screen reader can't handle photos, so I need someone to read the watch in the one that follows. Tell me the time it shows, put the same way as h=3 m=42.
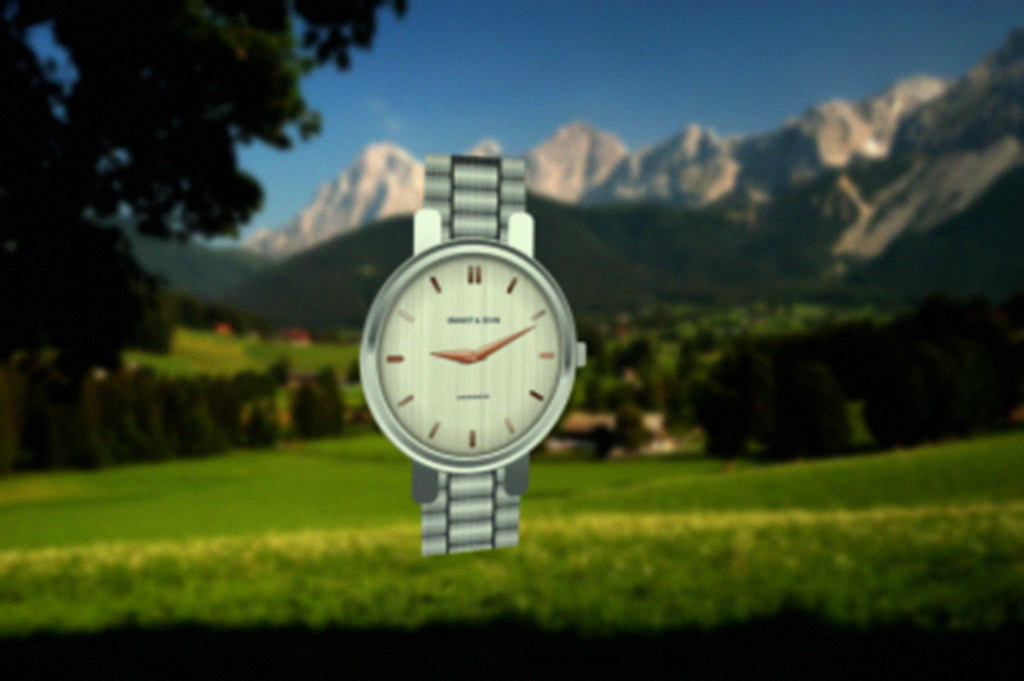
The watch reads h=9 m=11
